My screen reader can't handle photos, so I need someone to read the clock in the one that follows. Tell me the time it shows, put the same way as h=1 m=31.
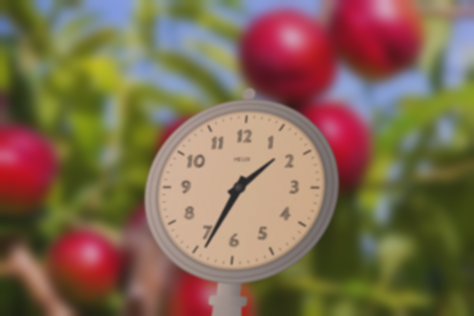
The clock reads h=1 m=34
